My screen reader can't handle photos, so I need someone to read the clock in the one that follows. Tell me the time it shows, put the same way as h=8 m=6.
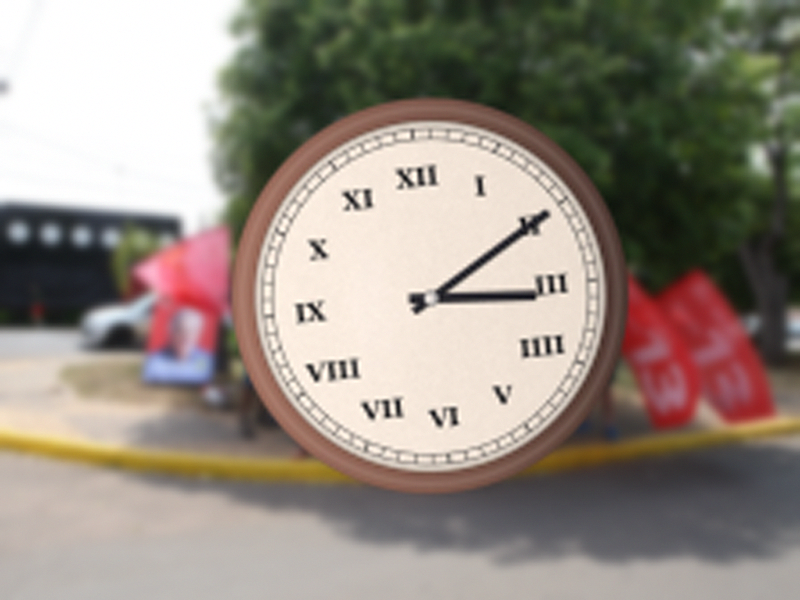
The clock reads h=3 m=10
